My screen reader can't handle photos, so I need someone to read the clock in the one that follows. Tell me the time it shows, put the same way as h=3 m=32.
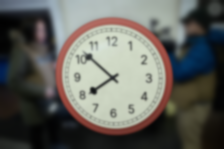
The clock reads h=7 m=52
